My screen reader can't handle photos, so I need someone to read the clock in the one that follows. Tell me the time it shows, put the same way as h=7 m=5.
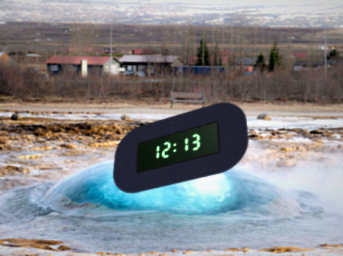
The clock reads h=12 m=13
